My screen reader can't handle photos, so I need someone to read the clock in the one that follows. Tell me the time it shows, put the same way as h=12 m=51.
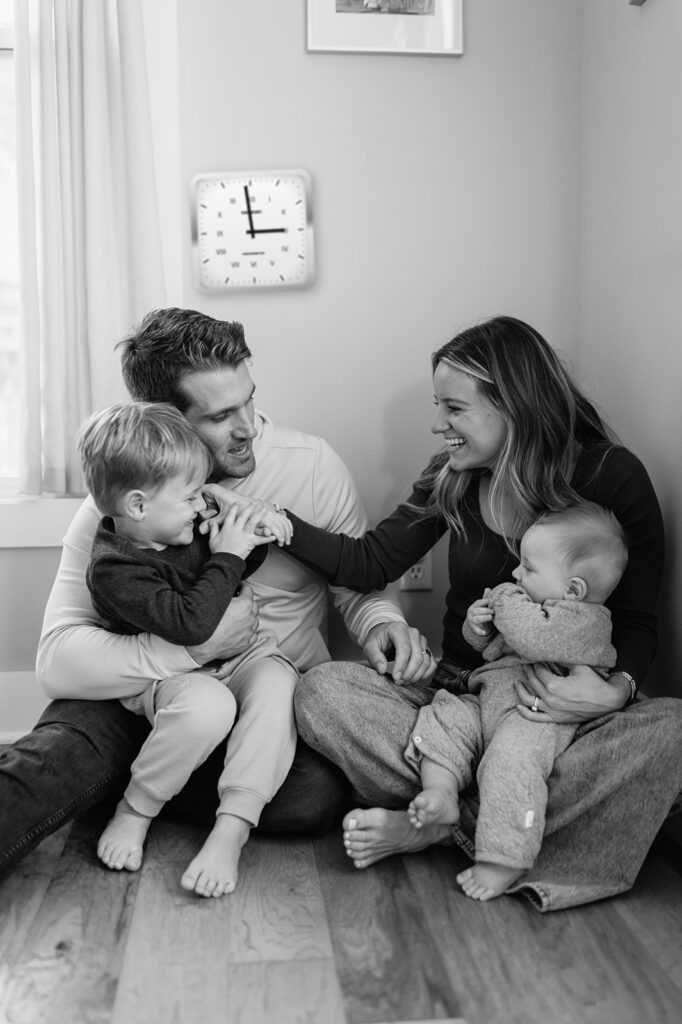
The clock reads h=2 m=59
